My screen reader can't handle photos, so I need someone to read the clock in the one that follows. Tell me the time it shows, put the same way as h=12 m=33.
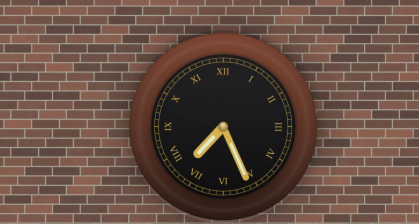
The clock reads h=7 m=26
